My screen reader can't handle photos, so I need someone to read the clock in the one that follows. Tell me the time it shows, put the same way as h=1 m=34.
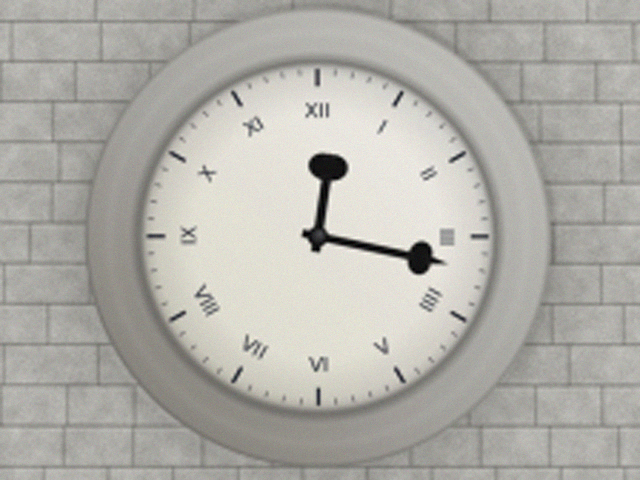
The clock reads h=12 m=17
